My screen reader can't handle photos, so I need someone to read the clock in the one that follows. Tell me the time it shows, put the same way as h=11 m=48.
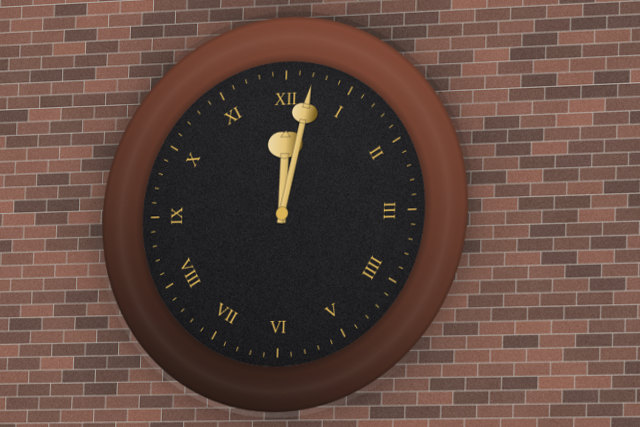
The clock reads h=12 m=2
